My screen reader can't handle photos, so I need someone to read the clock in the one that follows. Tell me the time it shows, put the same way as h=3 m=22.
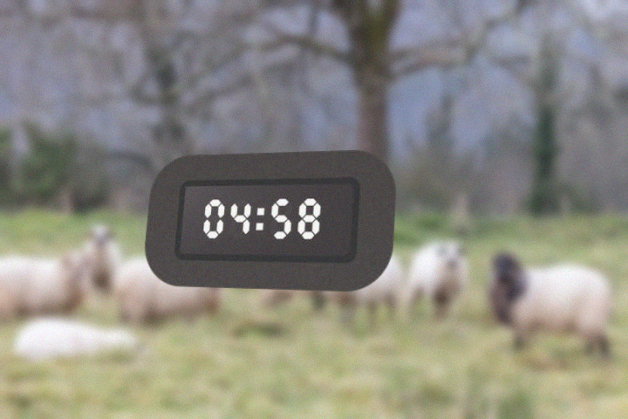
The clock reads h=4 m=58
